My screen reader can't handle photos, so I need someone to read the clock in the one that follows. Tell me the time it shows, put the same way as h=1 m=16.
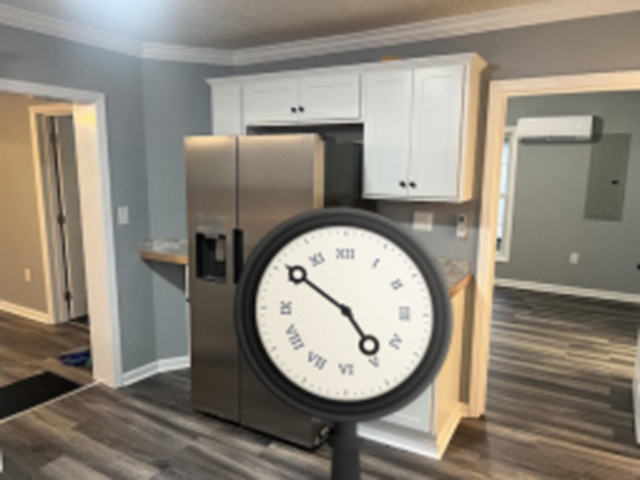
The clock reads h=4 m=51
